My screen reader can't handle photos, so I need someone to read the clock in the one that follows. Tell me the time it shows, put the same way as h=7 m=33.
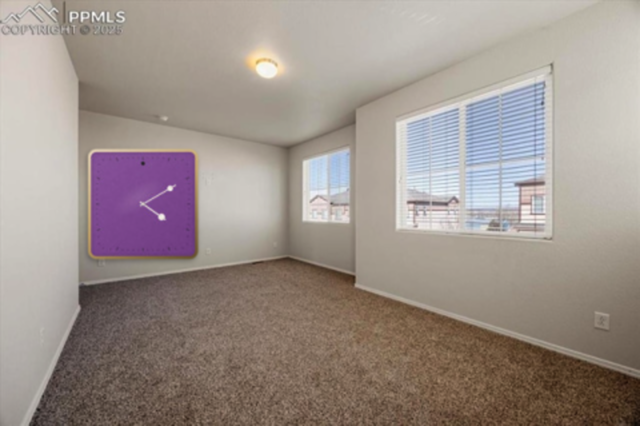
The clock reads h=4 m=10
